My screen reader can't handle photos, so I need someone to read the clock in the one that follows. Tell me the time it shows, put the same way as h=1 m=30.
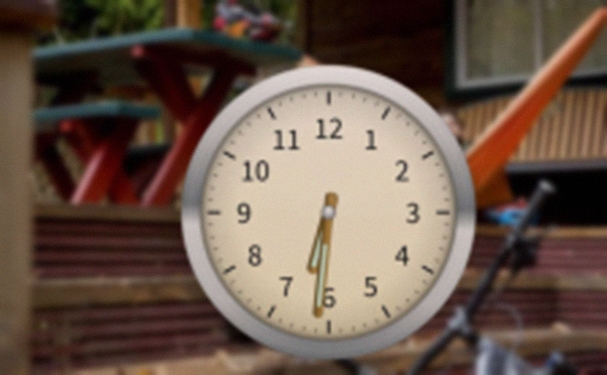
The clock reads h=6 m=31
